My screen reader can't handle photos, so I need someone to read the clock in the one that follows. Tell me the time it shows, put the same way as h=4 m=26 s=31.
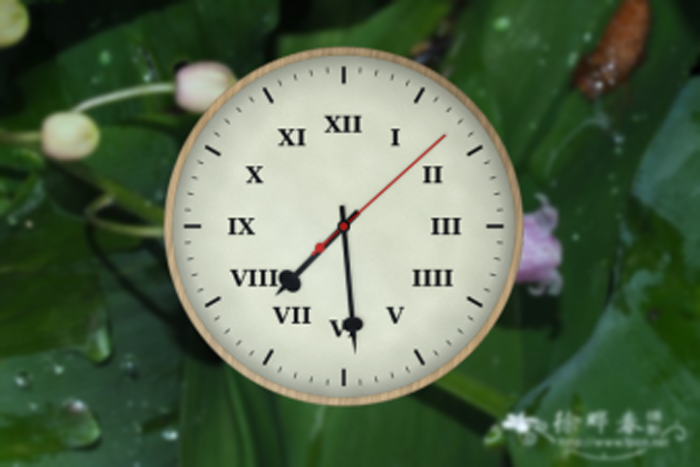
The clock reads h=7 m=29 s=8
